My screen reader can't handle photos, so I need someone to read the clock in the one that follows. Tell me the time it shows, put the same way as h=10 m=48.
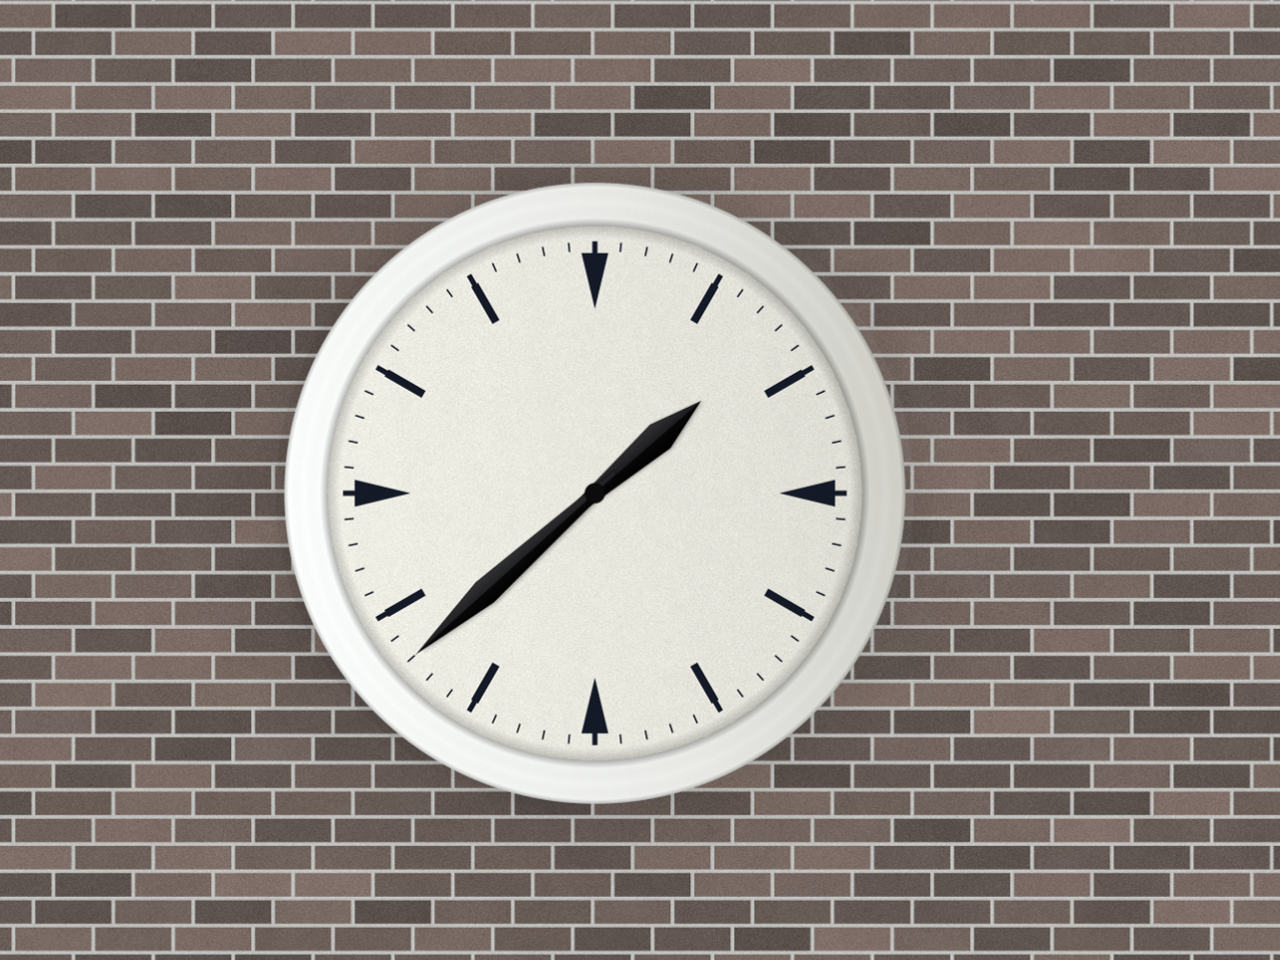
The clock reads h=1 m=38
